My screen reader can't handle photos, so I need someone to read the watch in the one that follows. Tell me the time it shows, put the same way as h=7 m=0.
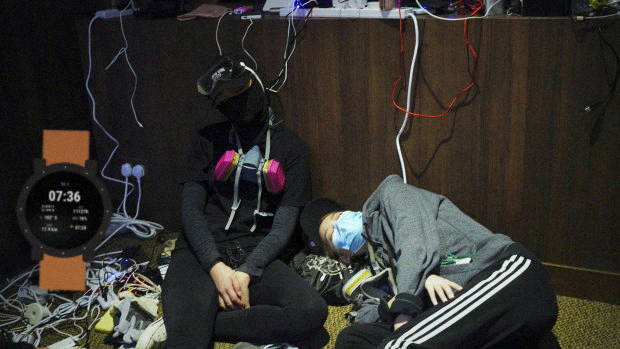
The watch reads h=7 m=36
